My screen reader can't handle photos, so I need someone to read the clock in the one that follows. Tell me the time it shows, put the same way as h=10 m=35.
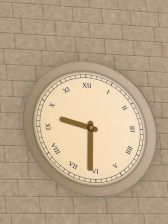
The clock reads h=9 m=31
